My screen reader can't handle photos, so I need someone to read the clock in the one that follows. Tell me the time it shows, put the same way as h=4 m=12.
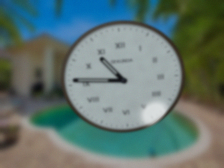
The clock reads h=10 m=46
